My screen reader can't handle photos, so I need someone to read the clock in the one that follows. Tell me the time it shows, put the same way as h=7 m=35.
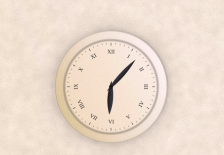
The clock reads h=6 m=7
